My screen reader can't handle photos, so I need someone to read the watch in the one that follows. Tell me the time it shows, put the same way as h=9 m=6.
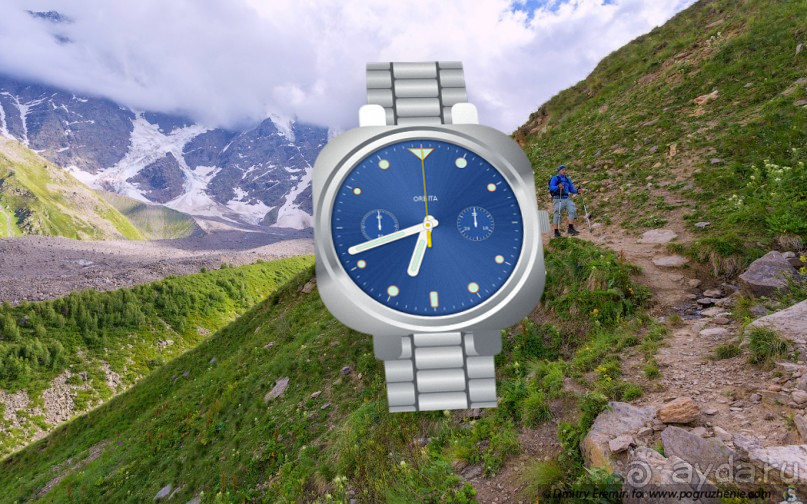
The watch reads h=6 m=42
